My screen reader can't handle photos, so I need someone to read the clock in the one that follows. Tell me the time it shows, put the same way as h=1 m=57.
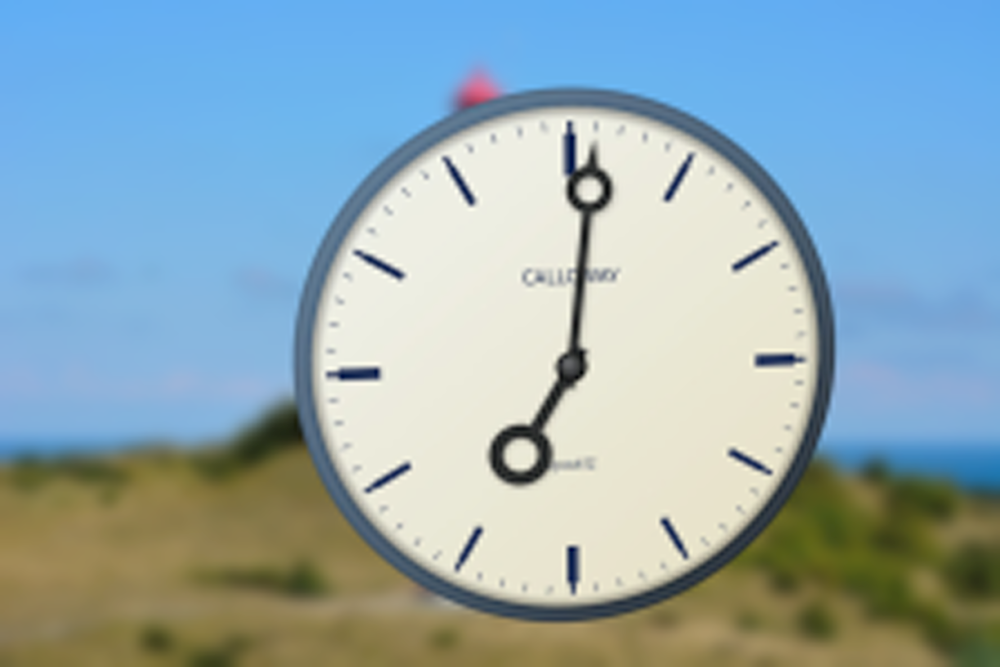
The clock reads h=7 m=1
